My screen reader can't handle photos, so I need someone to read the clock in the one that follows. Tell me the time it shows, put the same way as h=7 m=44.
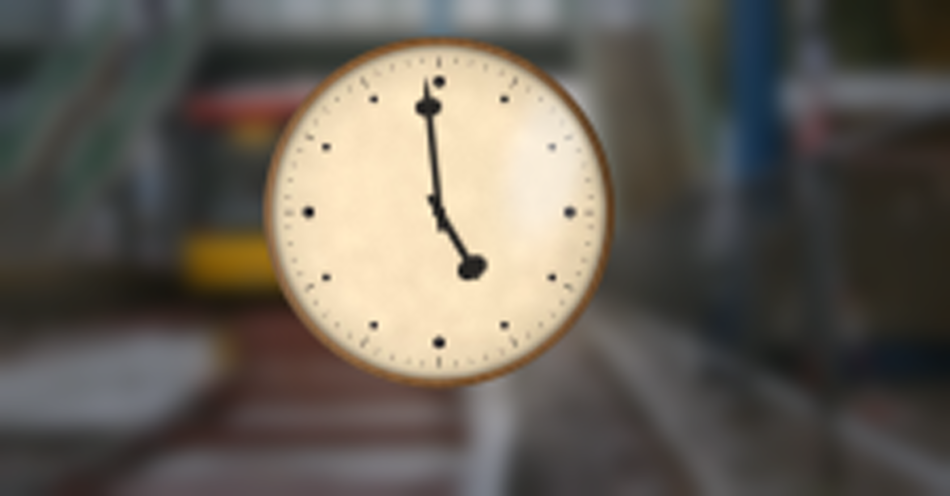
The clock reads h=4 m=59
